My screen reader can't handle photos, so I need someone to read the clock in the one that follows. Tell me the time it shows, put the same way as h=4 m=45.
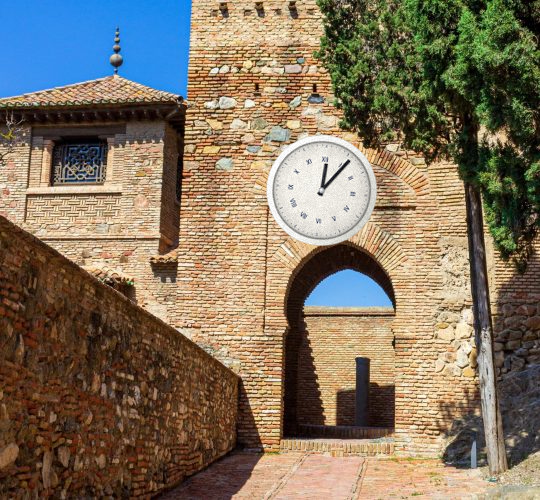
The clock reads h=12 m=6
